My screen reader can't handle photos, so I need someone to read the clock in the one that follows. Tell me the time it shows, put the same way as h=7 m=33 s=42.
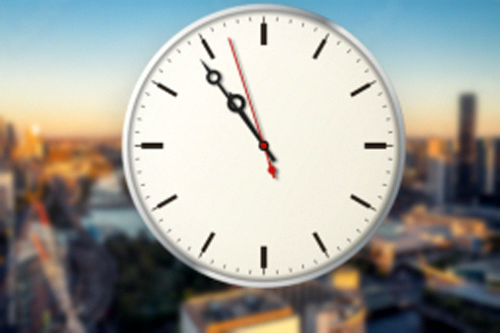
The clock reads h=10 m=53 s=57
